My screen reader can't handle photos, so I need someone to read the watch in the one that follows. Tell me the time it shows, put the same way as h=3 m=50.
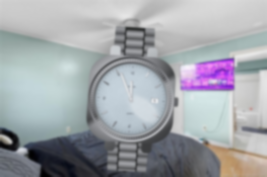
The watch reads h=11 m=56
